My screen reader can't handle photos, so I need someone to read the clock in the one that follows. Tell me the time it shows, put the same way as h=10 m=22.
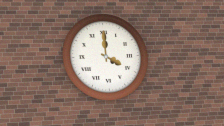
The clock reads h=4 m=0
